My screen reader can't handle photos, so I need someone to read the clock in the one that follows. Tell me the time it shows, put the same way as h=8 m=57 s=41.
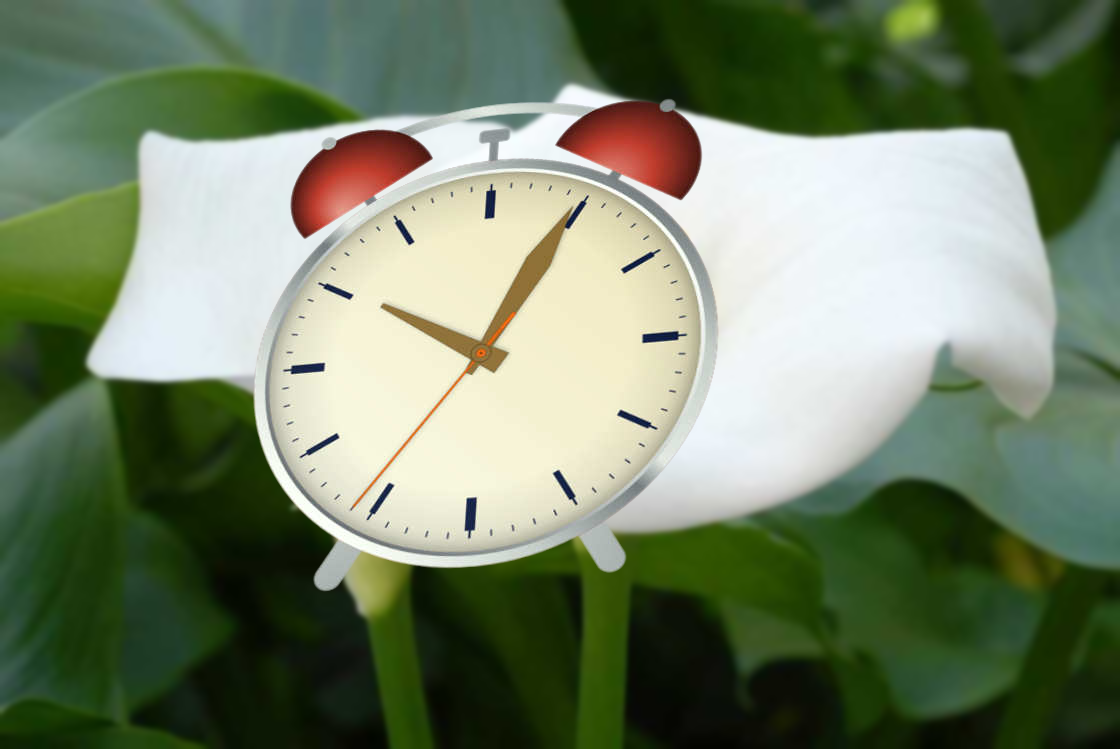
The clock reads h=10 m=4 s=36
